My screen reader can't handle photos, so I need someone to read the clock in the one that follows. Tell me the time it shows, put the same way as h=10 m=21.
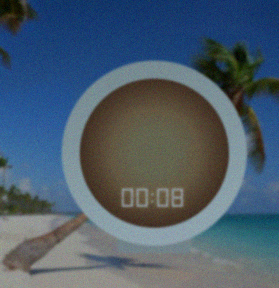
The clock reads h=0 m=8
